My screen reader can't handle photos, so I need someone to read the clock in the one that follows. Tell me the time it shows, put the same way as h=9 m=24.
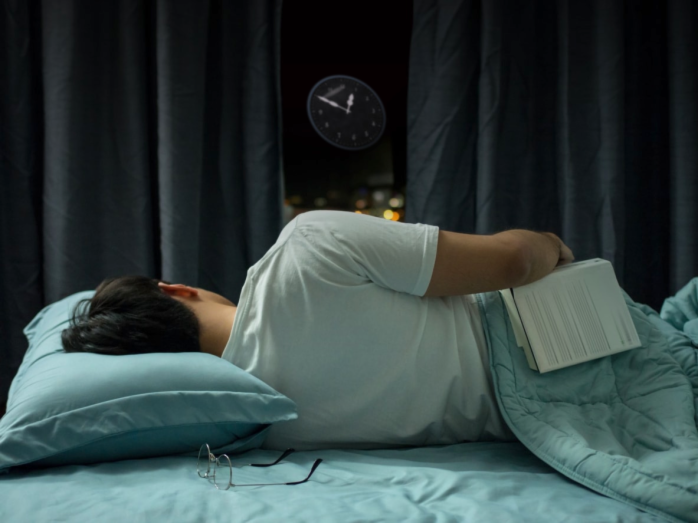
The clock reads h=12 m=50
